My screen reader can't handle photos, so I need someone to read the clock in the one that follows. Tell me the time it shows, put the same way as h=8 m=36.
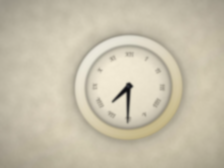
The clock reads h=7 m=30
